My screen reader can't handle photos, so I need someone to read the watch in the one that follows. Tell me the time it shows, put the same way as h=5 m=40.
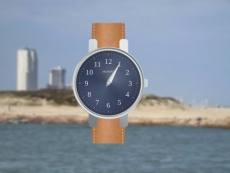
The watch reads h=1 m=5
